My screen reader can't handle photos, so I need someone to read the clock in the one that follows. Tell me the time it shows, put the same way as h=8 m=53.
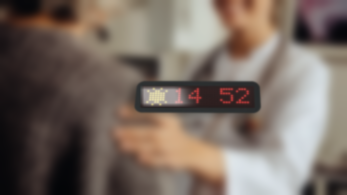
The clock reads h=14 m=52
